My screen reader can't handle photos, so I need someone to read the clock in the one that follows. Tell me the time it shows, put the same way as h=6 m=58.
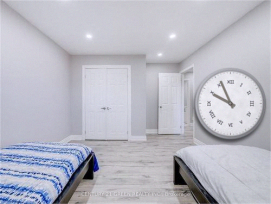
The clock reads h=9 m=56
